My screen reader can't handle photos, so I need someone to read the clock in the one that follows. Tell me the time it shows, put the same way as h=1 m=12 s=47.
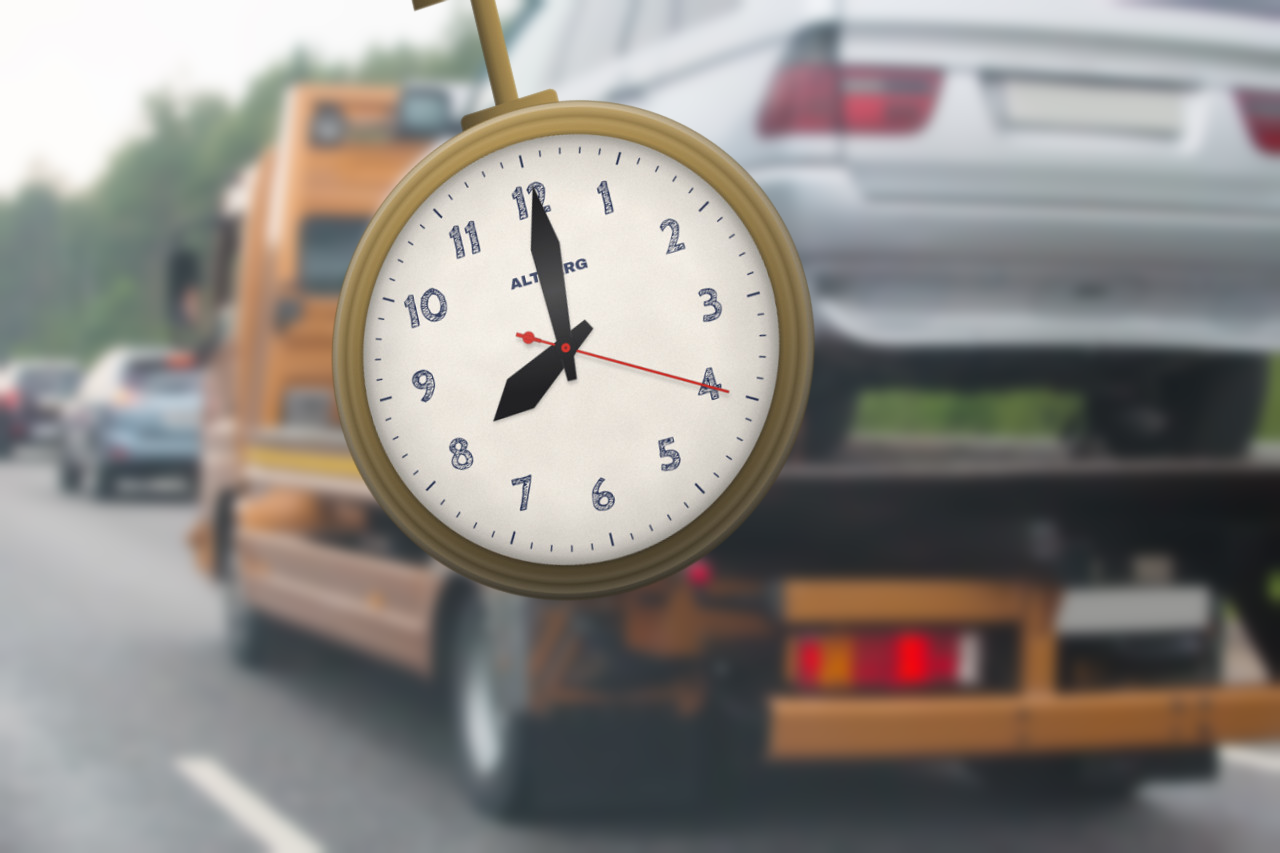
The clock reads h=8 m=0 s=20
